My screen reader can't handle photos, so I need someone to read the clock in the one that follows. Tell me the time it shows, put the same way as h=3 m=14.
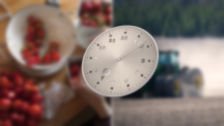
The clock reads h=7 m=8
